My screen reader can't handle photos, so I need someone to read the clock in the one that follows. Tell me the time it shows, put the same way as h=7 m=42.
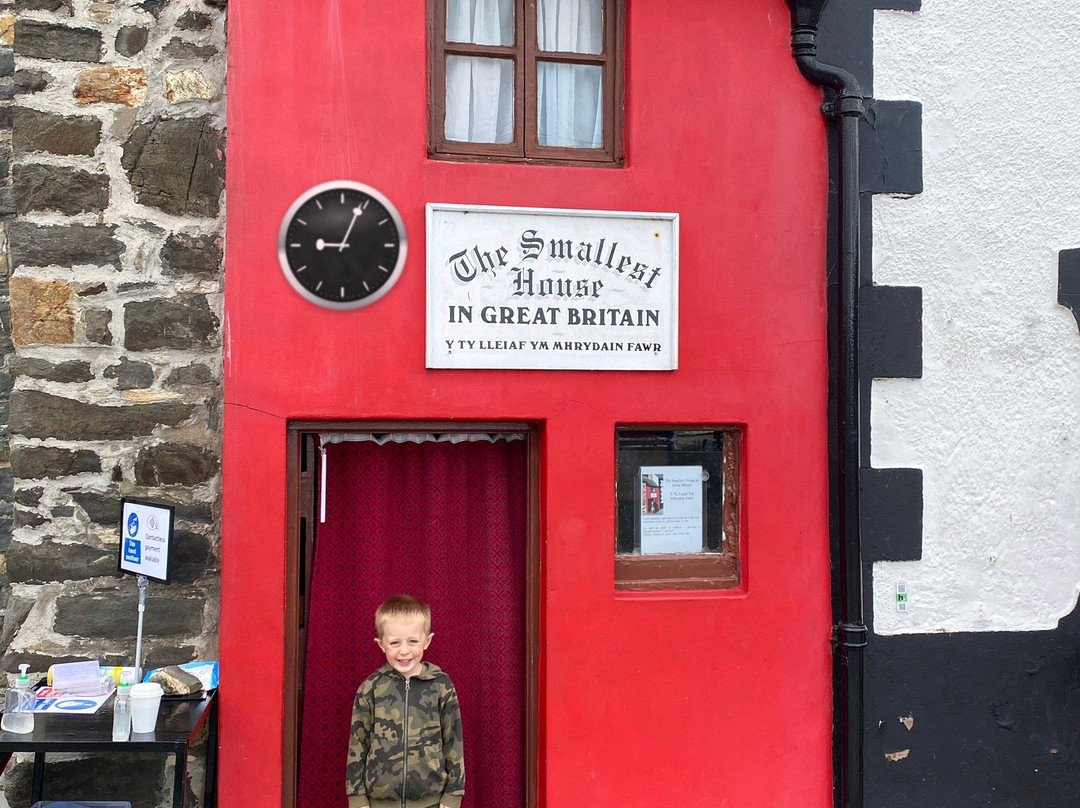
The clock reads h=9 m=4
